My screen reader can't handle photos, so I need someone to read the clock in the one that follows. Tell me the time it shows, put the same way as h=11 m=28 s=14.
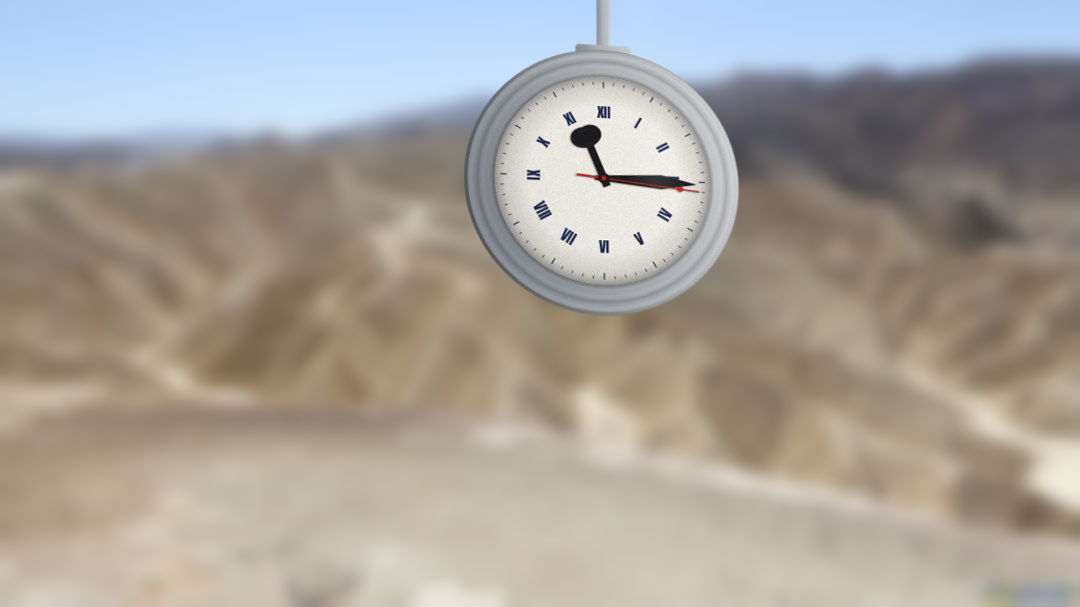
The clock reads h=11 m=15 s=16
